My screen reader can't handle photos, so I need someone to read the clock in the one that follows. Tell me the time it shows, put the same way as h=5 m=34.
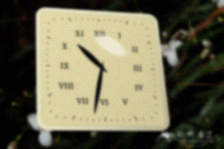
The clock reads h=10 m=32
